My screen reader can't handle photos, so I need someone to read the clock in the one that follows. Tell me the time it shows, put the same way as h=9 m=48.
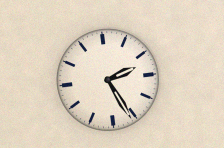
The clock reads h=2 m=26
